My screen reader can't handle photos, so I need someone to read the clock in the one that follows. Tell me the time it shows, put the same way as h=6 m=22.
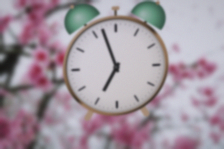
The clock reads h=6 m=57
